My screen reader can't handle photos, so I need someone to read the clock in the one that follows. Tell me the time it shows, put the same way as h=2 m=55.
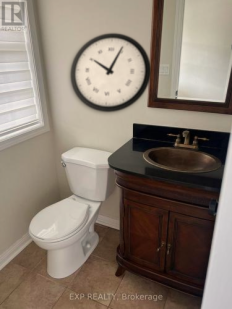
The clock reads h=10 m=4
